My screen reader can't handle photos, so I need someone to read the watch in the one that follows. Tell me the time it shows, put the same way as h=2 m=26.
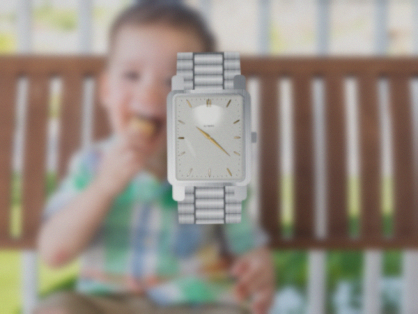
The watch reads h=10 m=22
